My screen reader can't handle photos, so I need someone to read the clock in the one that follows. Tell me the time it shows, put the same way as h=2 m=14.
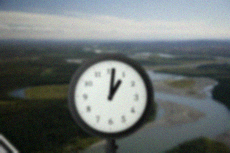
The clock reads h=1 m=1
